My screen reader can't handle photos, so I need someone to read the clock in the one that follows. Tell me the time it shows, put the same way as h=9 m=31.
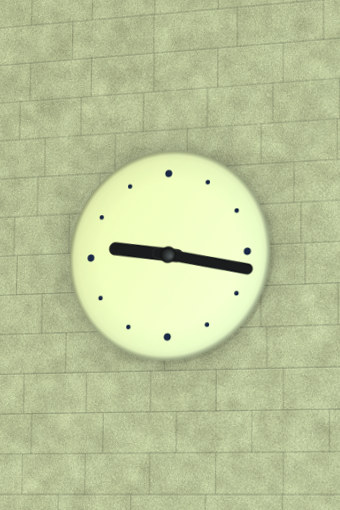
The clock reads h=9 m=17
